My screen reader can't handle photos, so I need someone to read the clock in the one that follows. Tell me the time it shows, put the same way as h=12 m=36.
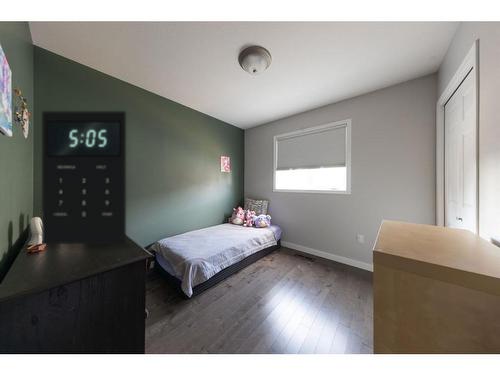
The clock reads h=5 m=5
